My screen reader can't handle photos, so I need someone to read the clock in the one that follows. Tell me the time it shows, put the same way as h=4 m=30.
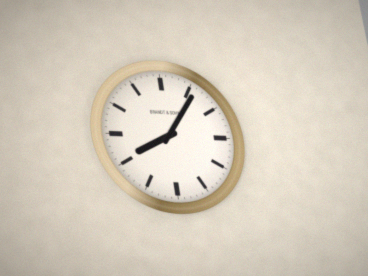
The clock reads h=8 m=6
